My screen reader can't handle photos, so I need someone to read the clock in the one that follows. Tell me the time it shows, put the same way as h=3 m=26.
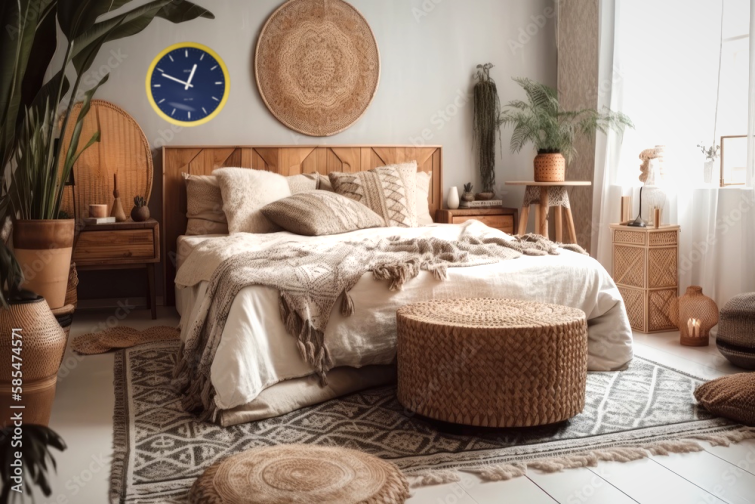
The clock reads h=12 m=49
